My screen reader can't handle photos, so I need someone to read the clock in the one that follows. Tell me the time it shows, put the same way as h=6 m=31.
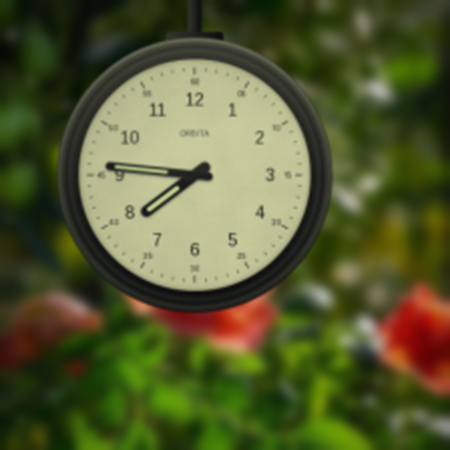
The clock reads h=7 m=46
